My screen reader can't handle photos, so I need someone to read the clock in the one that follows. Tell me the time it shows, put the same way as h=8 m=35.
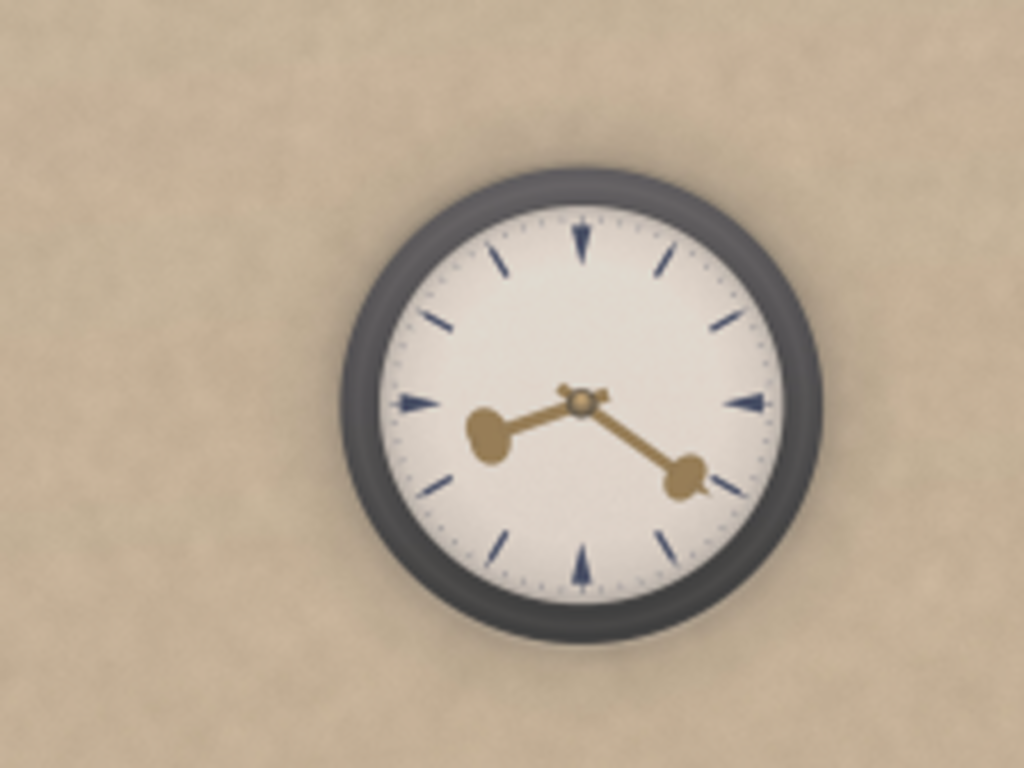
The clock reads h=8 m=21
